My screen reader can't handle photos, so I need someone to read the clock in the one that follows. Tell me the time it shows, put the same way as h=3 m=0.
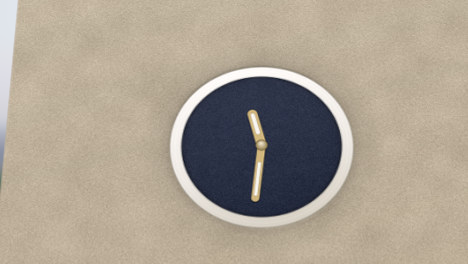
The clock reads h=11 m=31
